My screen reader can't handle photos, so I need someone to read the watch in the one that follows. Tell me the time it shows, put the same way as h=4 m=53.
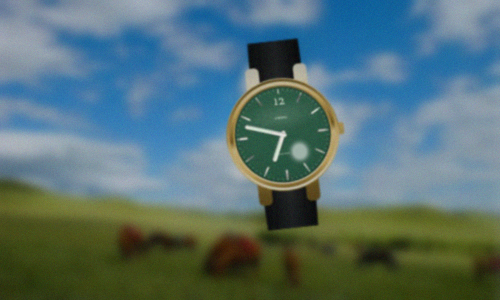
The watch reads h=6 m=48
